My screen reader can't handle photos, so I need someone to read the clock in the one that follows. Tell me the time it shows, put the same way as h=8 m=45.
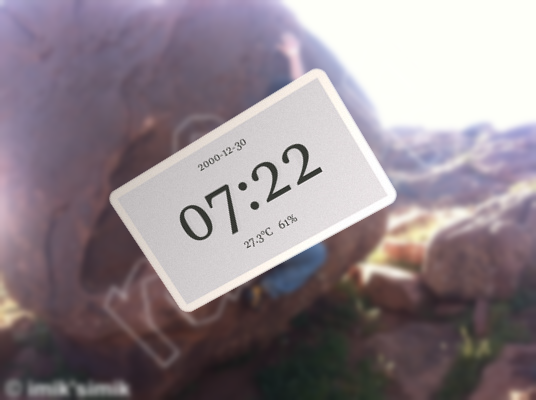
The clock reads h=7 m=22
